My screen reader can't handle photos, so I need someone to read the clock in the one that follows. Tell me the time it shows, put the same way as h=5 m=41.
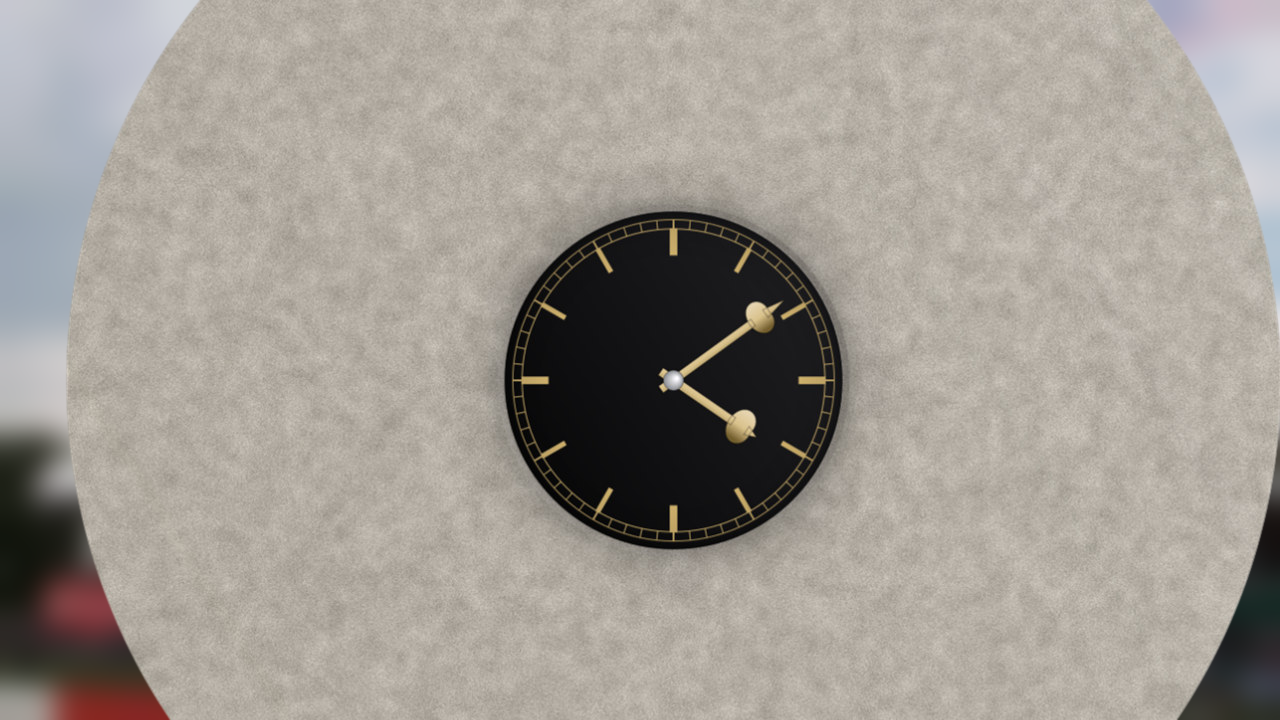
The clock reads h=4 m=9
